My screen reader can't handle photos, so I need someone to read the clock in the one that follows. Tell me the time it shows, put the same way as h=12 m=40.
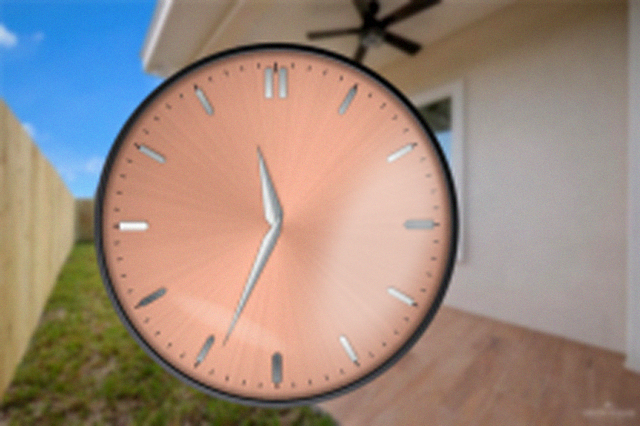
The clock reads h=11 m=34
